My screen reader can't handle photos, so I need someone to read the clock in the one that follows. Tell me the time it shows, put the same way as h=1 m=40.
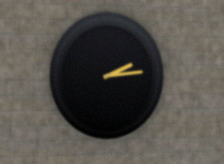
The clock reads h=2 m=14
